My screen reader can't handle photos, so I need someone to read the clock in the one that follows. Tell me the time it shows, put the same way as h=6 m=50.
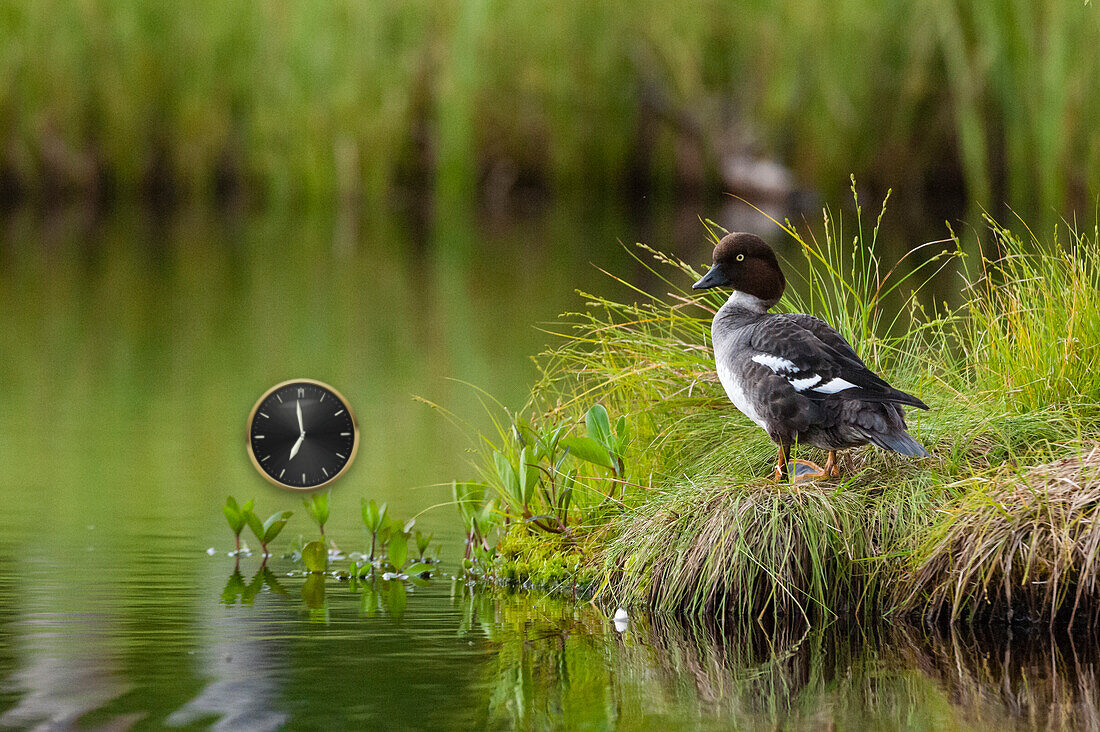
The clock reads h=6 m=59
